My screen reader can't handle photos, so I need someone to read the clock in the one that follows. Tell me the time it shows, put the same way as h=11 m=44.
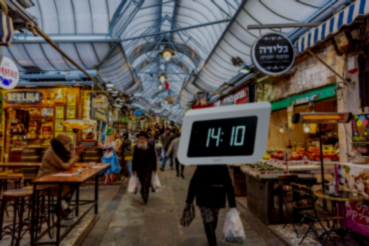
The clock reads h=14 m=10
